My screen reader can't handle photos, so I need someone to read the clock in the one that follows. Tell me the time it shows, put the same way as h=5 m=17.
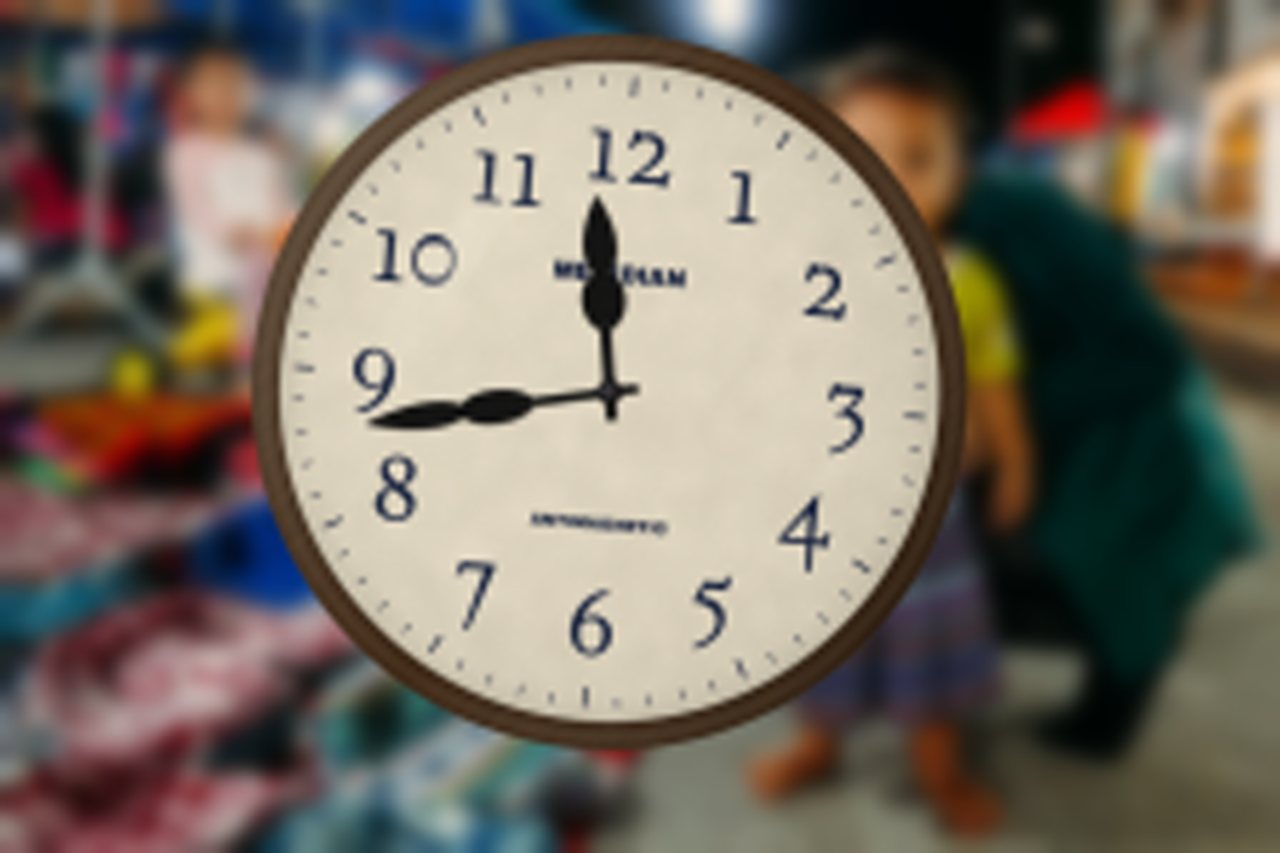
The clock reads h=11 m=43
